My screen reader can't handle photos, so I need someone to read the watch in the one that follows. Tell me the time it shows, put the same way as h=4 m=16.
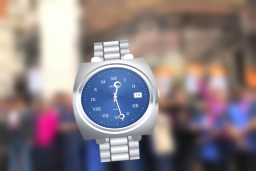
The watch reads h=12 m=28
